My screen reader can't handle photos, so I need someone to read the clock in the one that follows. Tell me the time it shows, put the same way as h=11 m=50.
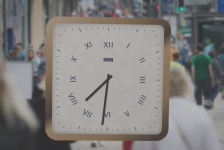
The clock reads h=7 m=31
